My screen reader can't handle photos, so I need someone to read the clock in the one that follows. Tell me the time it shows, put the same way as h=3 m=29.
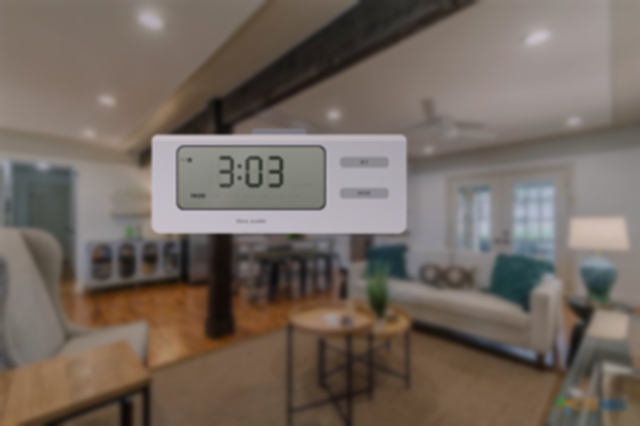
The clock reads h=3 m=3
